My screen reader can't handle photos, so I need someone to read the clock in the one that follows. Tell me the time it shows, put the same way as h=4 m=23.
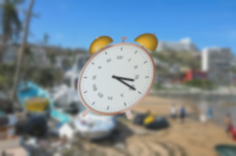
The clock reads h=3 m=20
